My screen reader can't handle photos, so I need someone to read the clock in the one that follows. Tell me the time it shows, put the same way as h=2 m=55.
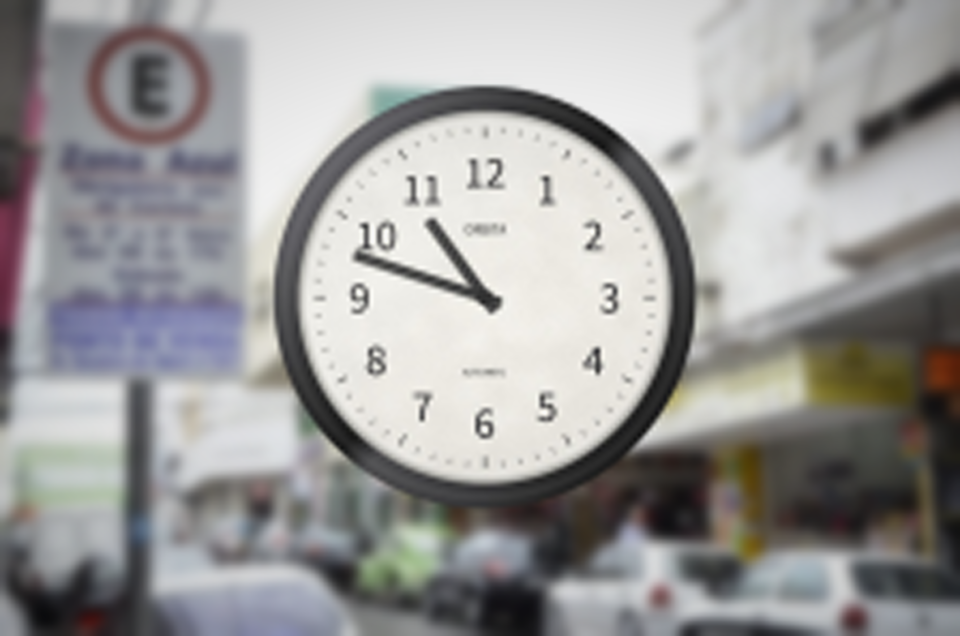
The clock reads h=10 m=48
